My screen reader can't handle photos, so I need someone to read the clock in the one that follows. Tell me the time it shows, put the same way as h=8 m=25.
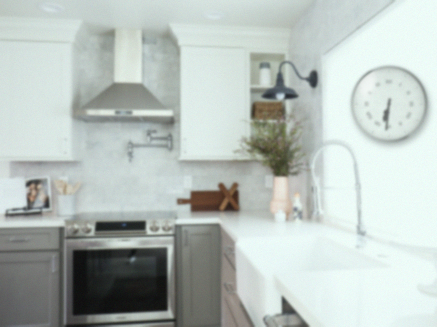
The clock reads h=6 m=31
